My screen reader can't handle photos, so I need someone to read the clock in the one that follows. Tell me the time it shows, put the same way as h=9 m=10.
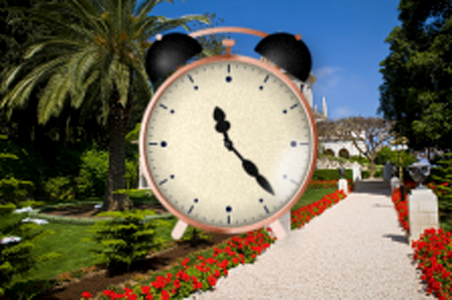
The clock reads h=11 m=23
